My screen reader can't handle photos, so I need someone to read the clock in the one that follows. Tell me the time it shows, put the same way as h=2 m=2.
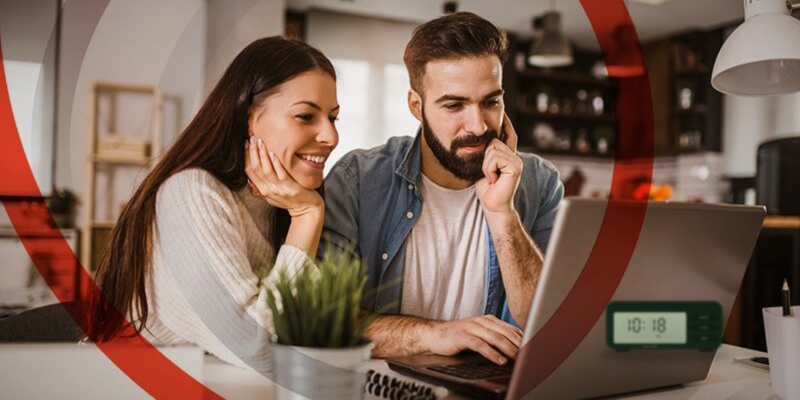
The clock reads h=10 m=18
